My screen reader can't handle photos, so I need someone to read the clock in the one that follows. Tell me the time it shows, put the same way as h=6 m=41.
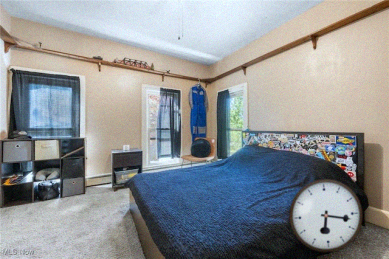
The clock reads h=6 m=17
